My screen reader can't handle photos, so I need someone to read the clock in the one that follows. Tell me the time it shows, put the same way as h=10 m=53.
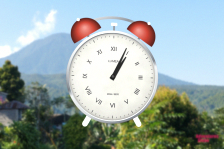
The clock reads h=1 m=4
